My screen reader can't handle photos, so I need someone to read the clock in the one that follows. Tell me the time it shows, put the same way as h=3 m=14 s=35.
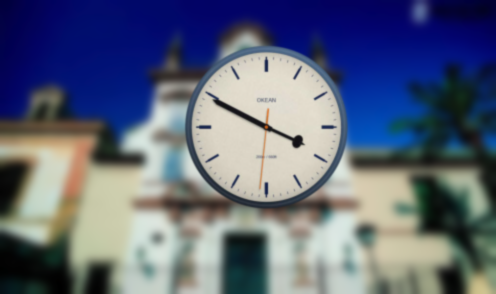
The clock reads h=3 m=49 s=31
